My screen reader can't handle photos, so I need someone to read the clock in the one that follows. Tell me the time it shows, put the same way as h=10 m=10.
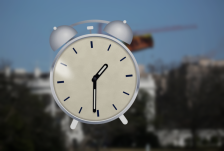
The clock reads h=1 m=31
